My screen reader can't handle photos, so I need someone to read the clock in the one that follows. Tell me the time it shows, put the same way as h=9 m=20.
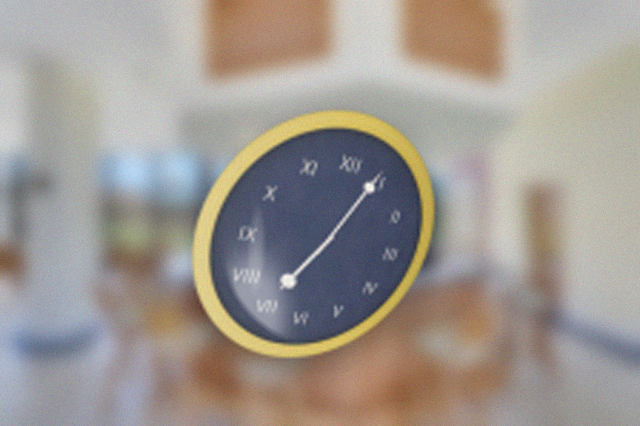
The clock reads h=7 m=4
